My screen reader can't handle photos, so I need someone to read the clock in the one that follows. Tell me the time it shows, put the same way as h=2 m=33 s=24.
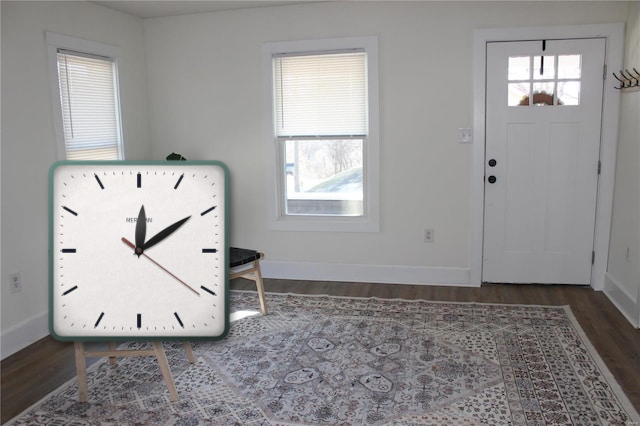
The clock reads h=12 m=9 s=21
